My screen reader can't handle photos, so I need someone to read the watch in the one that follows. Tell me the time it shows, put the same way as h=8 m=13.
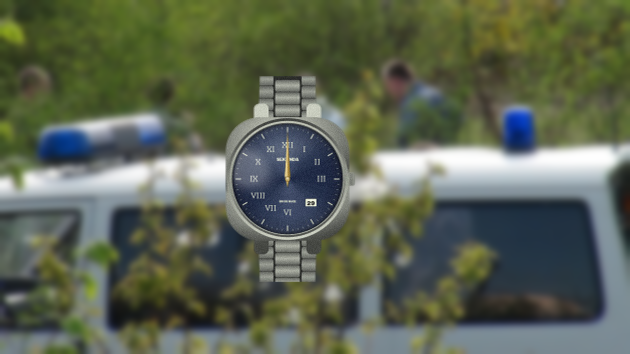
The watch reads h=12 m=0
